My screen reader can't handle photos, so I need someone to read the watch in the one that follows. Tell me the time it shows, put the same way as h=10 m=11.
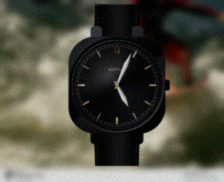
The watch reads h=5 m=4
